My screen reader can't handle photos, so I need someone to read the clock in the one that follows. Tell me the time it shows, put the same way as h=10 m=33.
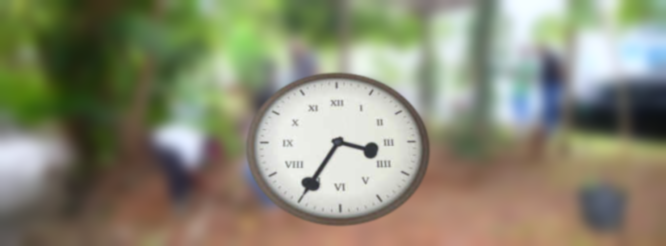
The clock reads h=3 m=35
